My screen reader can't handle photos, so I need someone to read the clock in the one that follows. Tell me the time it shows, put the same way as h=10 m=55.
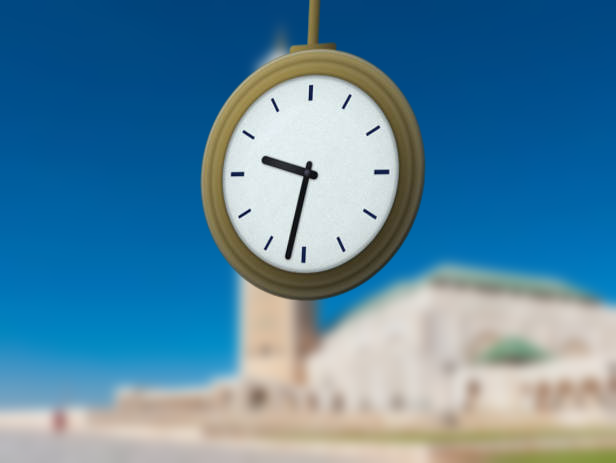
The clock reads h=9 m=32
